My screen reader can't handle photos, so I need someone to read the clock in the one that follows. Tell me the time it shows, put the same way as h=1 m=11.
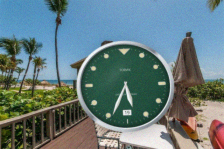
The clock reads h=5 m=34
